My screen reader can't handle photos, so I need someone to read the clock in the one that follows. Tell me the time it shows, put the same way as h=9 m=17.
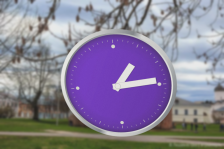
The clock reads h=1 m=14
